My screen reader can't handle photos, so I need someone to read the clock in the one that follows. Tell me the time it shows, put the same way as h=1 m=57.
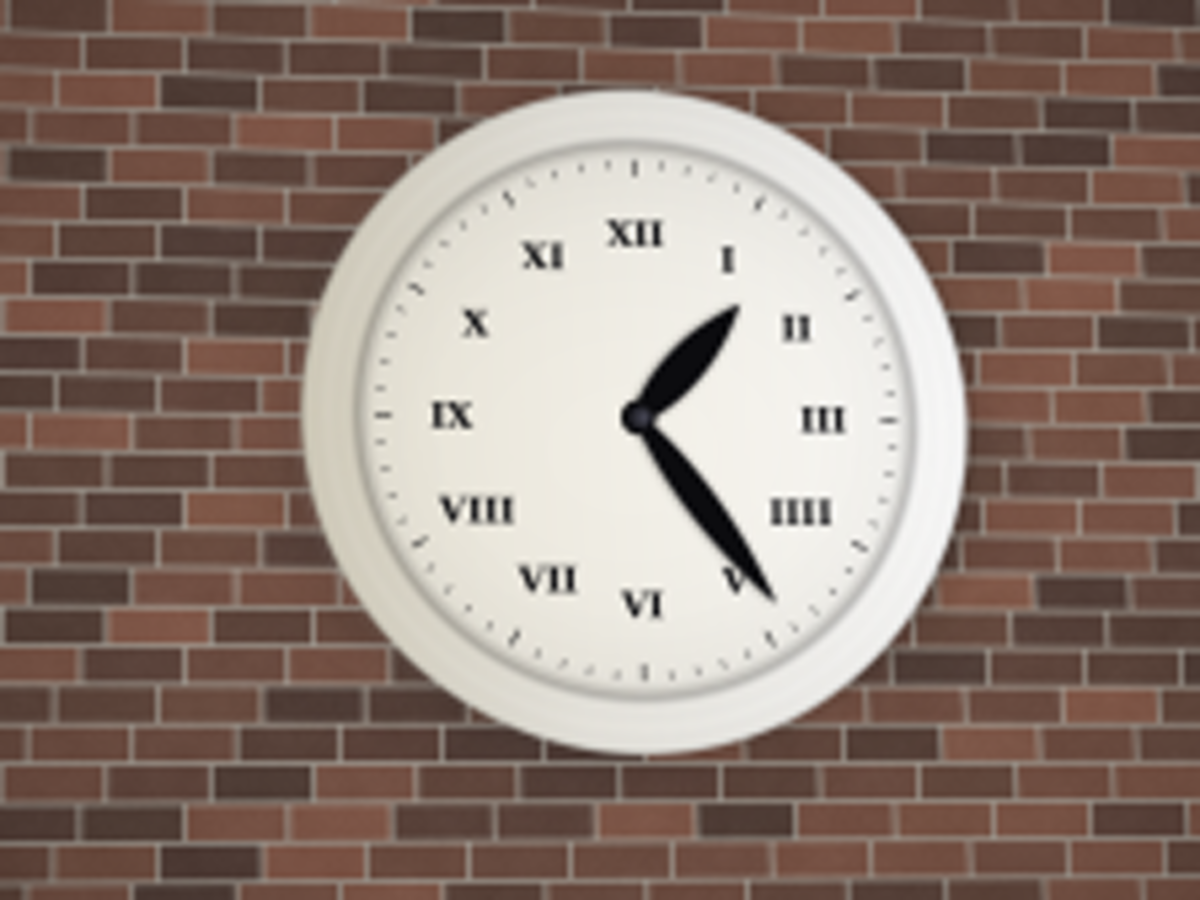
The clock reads h=1 m=24
